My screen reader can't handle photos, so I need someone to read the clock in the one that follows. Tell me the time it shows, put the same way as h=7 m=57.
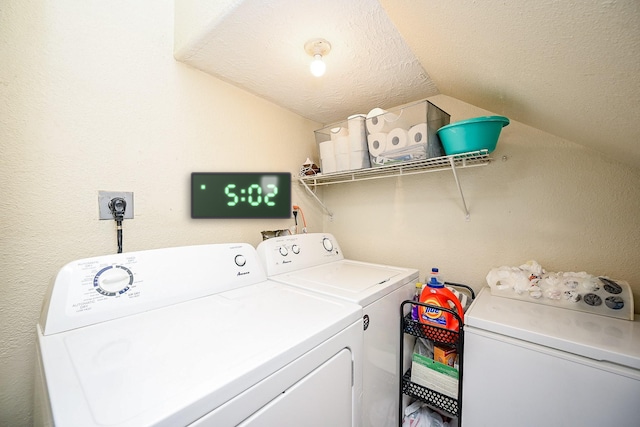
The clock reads h=5 m=2
